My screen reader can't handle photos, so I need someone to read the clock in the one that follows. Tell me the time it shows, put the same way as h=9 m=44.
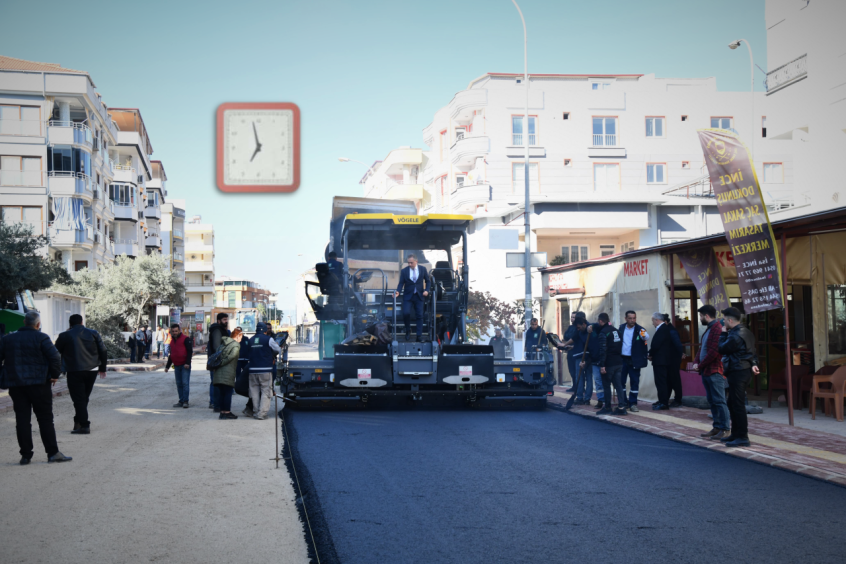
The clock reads h=6 m=58
